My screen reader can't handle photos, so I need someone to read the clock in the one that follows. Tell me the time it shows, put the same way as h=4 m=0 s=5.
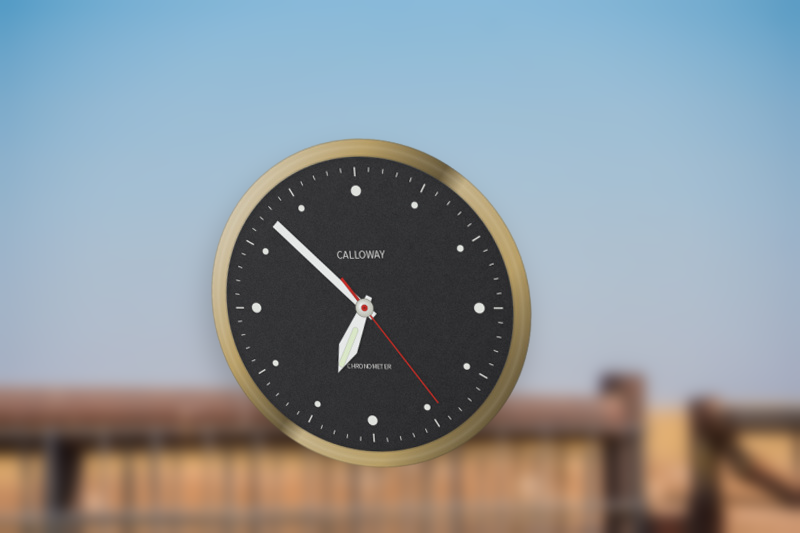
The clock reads h=6 m=52 s=24
